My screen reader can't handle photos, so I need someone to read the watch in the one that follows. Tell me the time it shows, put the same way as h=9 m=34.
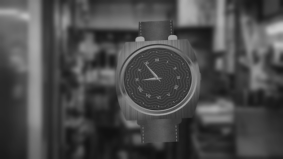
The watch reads h=8 m=54
